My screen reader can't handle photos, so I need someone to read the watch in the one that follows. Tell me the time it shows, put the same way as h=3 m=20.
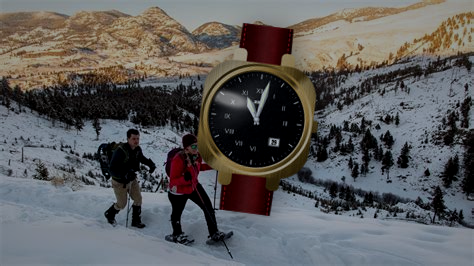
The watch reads h=11 m=2
